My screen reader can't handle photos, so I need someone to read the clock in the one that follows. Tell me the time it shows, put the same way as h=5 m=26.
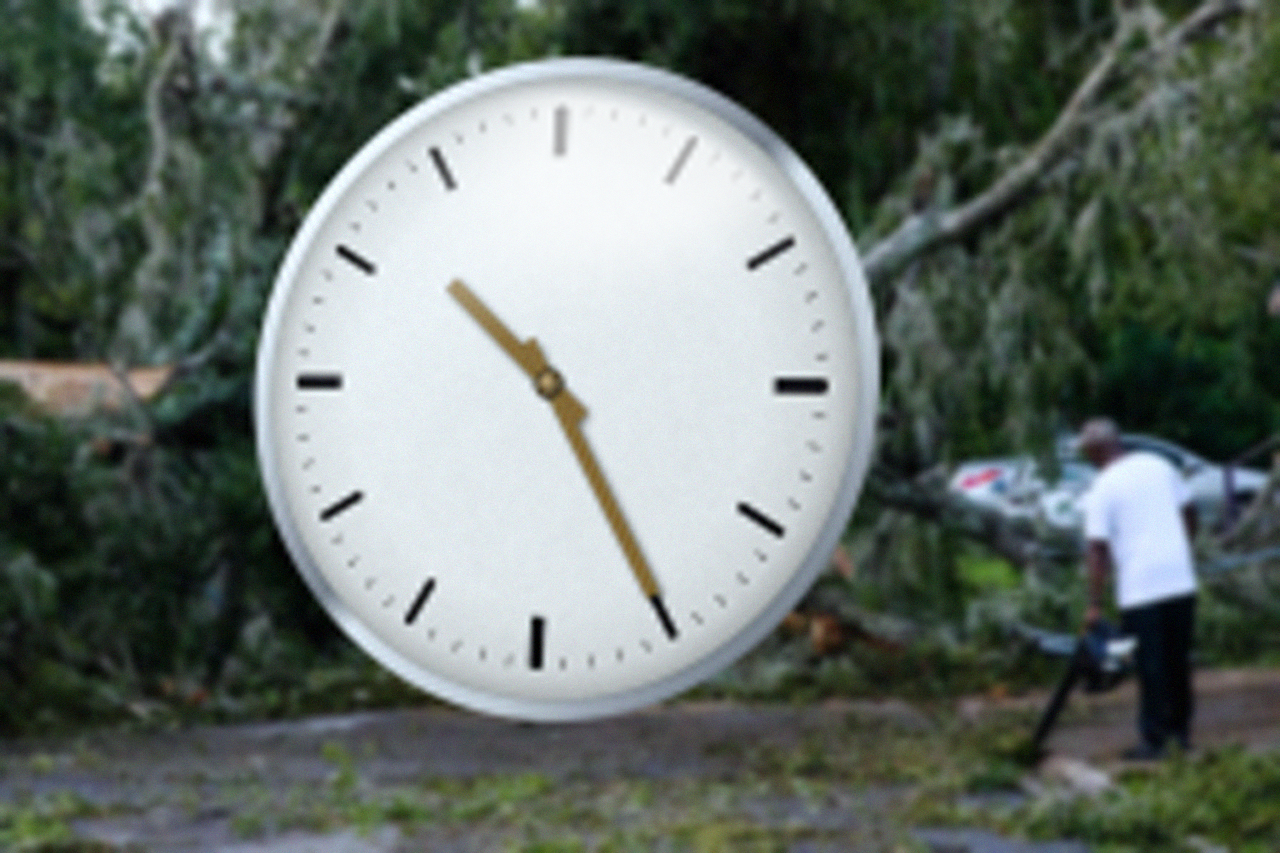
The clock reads h=10 m=25
